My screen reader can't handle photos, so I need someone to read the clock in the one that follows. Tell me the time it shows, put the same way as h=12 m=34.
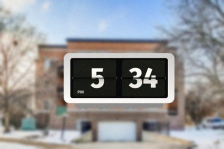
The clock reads h=5 m=34
